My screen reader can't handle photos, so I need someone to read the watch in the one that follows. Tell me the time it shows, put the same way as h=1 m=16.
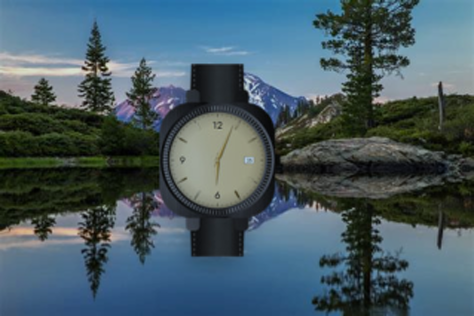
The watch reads h=6 m=4
